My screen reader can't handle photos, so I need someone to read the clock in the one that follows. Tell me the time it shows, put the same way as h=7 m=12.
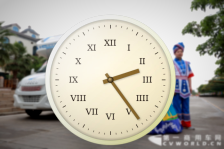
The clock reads h=2 m=24
